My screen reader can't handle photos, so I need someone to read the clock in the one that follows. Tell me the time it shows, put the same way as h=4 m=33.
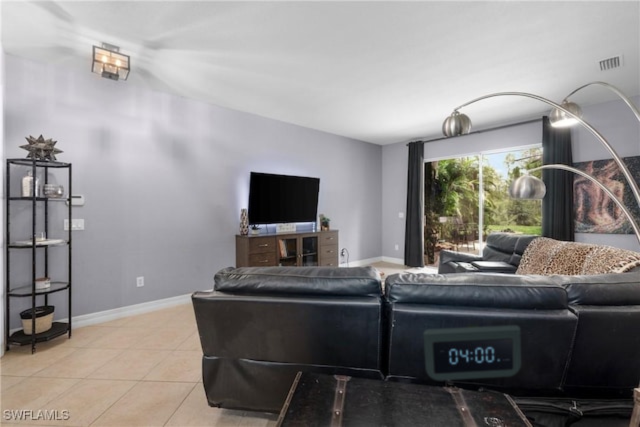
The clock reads h=4 m=0
